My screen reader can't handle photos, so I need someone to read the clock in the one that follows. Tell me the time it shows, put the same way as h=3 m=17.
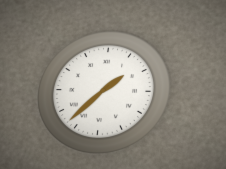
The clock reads h=1 m=37
